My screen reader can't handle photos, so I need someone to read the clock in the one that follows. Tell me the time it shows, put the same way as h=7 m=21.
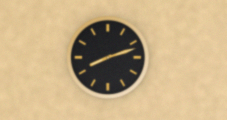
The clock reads h=8 m=12
